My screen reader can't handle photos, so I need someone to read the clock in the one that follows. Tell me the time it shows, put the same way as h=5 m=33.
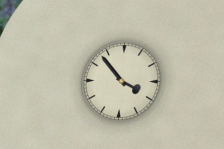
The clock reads h=3 m=53
